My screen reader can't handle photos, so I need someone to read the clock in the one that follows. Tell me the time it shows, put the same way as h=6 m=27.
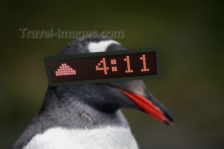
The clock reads h=4 m=11
